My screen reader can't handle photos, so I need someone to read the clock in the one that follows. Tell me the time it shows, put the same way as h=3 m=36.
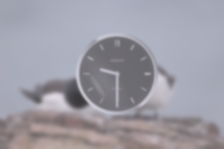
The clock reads h=9 m=30
